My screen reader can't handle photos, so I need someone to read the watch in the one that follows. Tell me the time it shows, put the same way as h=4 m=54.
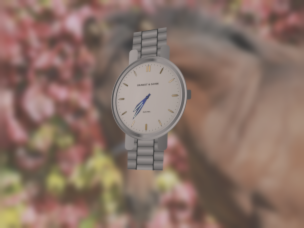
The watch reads h=7 m=36
